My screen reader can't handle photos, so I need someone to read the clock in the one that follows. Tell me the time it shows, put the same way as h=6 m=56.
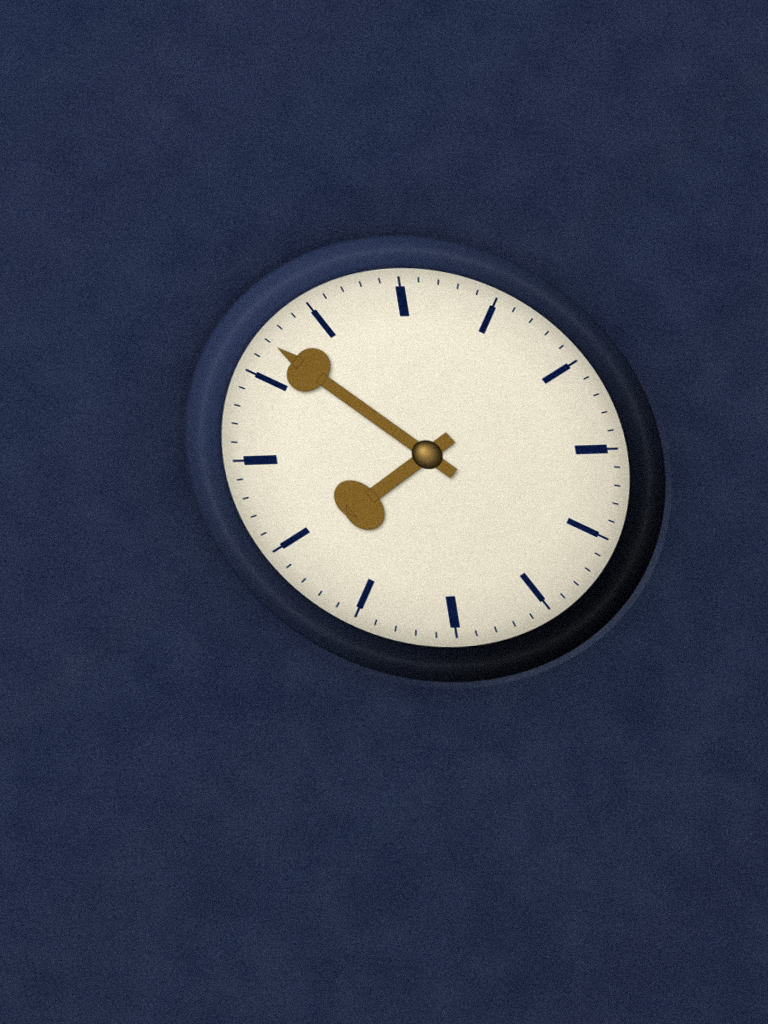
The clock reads h=7 m=52
